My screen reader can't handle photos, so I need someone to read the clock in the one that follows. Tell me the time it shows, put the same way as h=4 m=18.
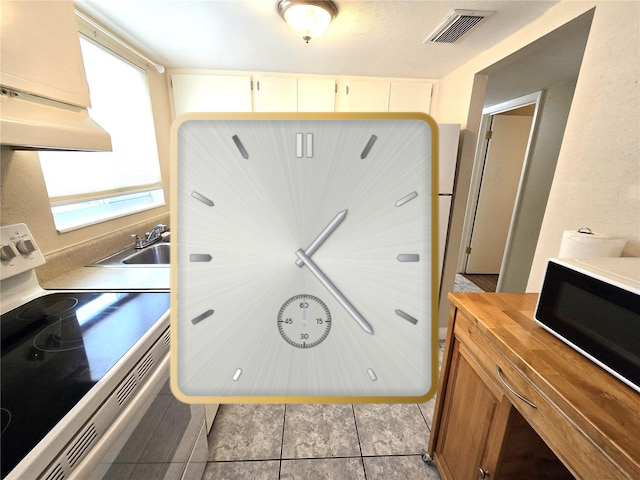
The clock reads h=1 m=23
